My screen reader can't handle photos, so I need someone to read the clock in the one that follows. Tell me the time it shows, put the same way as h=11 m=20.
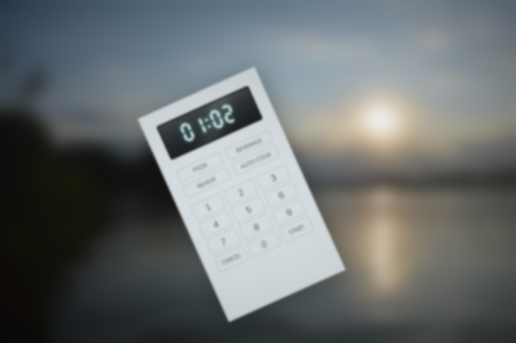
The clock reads h=1 m=2
